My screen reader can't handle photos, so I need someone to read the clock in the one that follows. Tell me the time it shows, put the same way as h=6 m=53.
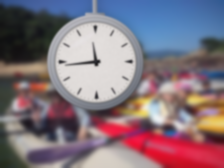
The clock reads h=11 m=44
